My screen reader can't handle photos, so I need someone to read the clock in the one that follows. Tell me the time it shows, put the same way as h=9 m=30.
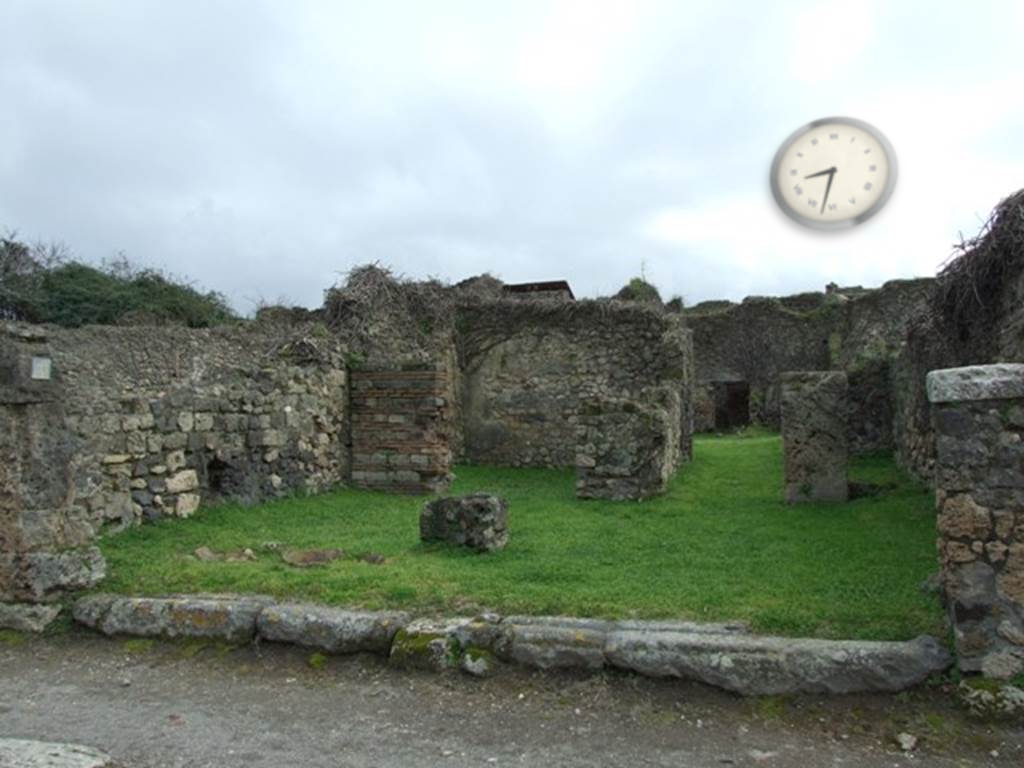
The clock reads h=8 m=32
